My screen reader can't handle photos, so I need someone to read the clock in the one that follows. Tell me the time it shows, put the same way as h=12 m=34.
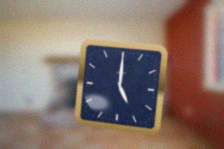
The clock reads h=5 m=0
